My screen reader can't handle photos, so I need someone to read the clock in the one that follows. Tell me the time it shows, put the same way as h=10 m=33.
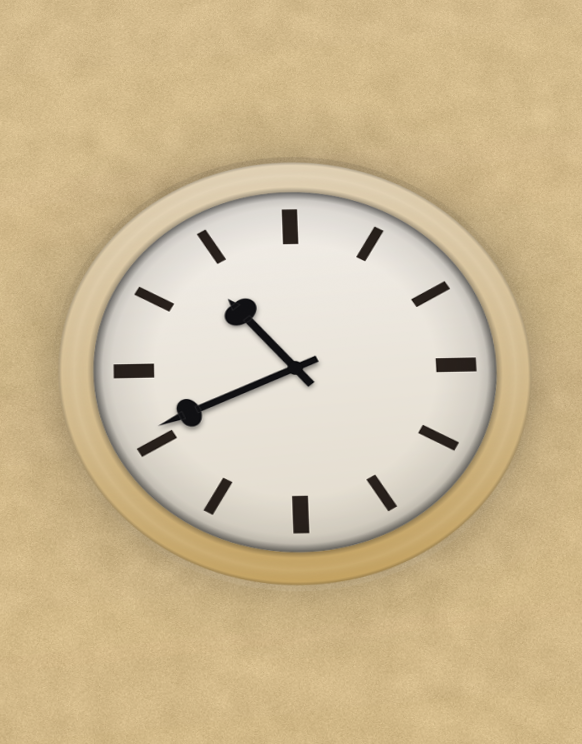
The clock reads h=10 m=41
